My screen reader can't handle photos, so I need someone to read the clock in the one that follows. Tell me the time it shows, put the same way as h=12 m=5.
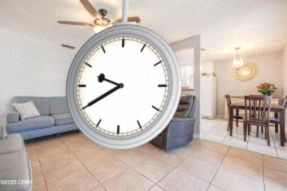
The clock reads h=9 m=40
